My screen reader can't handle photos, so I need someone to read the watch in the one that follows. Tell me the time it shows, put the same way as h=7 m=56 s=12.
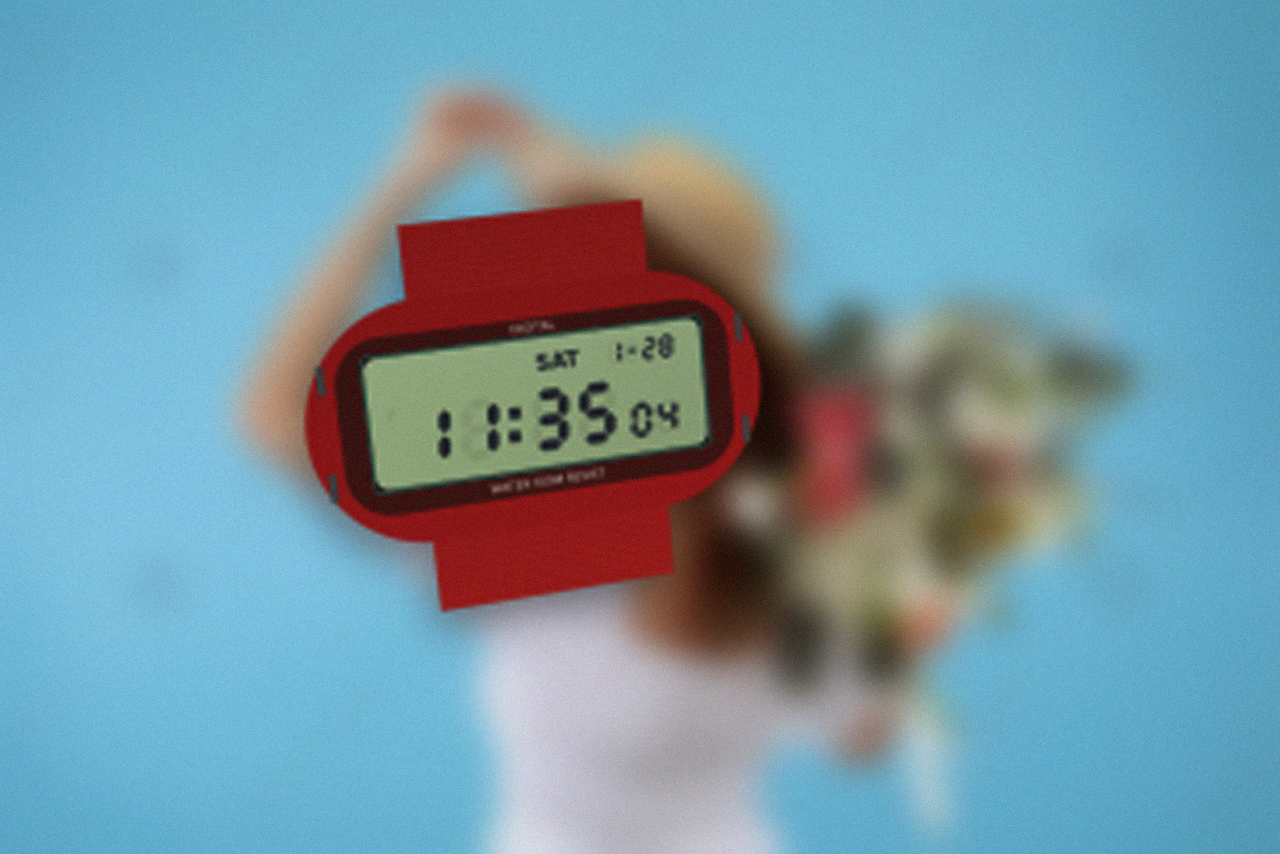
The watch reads h=11 m=35 s=4
